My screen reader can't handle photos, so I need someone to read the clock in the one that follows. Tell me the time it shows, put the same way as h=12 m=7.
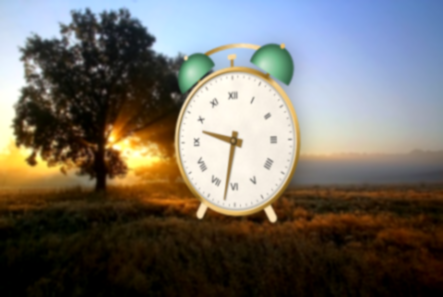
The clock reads h=9 m=32
